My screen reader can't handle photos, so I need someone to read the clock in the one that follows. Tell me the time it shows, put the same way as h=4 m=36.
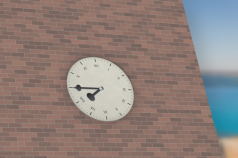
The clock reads h=7 m=45
